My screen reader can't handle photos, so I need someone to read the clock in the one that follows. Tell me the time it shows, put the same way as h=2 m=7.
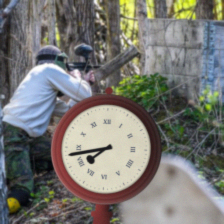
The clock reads h=7 m=43
